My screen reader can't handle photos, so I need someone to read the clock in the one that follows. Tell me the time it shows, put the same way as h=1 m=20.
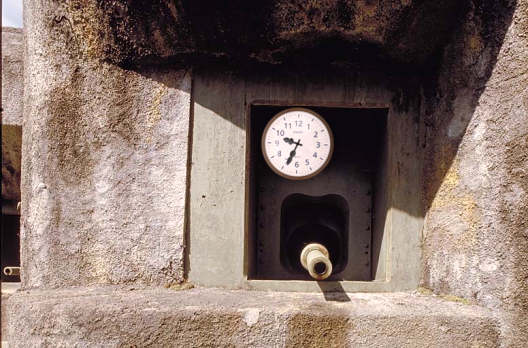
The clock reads h=9 m=34
